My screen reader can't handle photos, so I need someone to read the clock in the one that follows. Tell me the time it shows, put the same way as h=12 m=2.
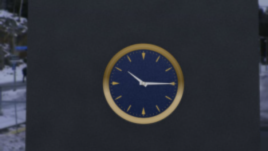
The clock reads h=10 m=15
